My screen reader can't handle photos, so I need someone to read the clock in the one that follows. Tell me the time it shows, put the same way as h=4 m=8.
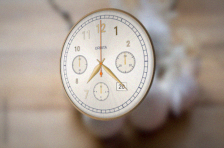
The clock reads h=7 m=22
